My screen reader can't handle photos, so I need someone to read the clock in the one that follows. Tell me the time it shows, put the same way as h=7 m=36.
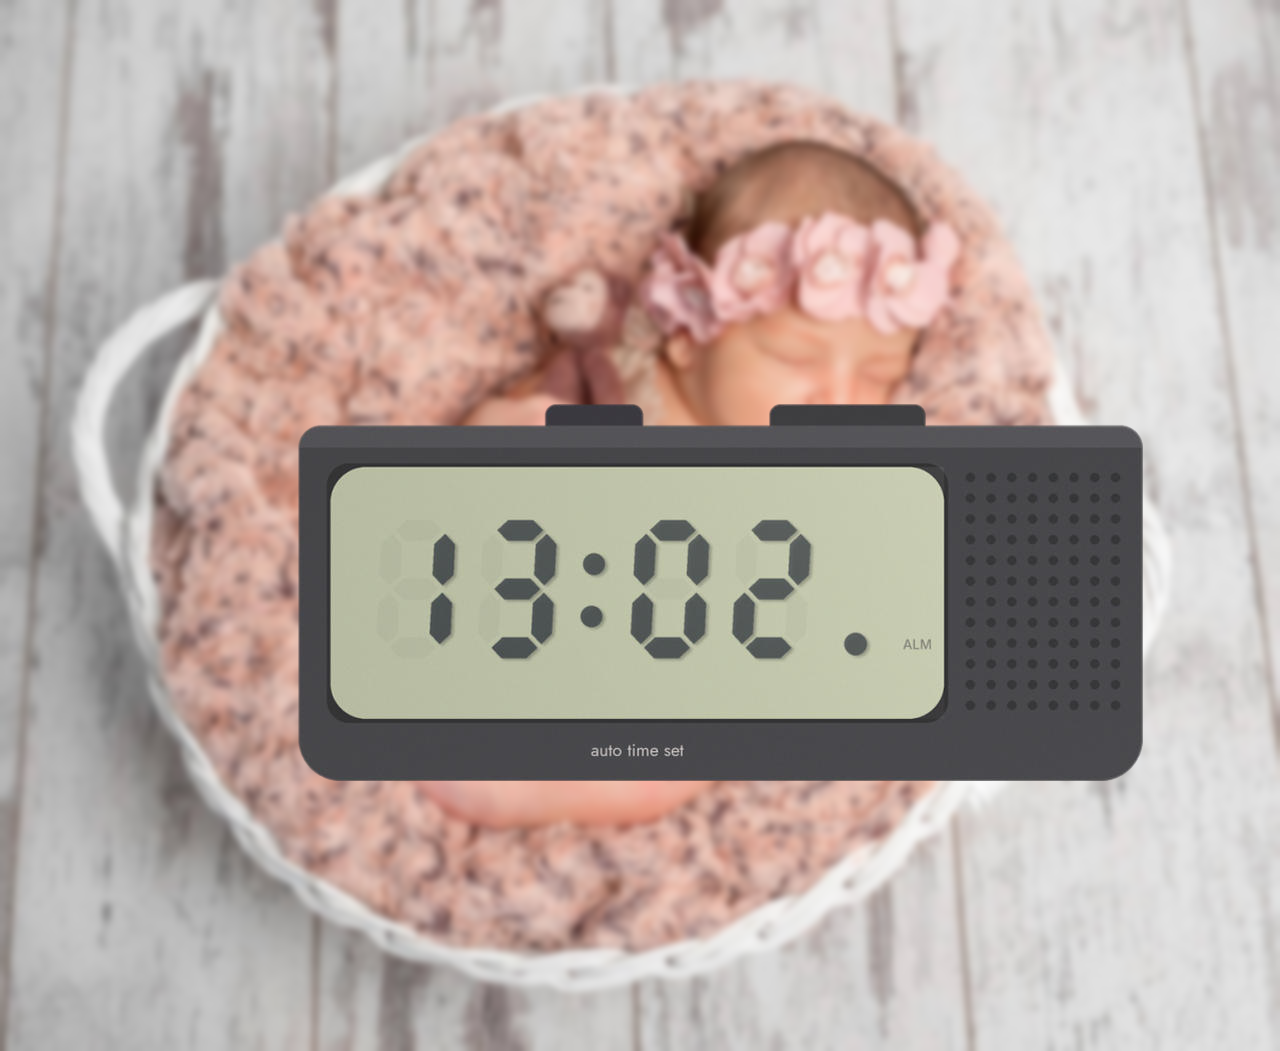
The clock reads h=13 m=2
